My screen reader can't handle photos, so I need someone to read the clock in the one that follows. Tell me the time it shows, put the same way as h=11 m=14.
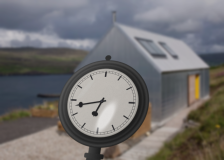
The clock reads h=6 m=43
